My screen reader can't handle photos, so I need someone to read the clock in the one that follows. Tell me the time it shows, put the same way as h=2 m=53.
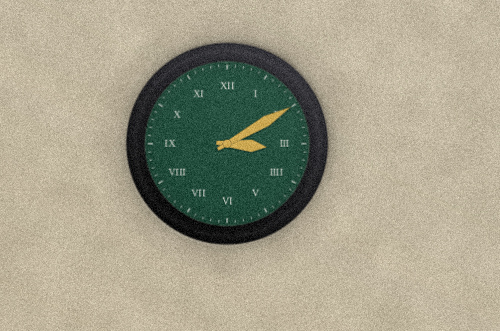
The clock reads h=3 m=10
